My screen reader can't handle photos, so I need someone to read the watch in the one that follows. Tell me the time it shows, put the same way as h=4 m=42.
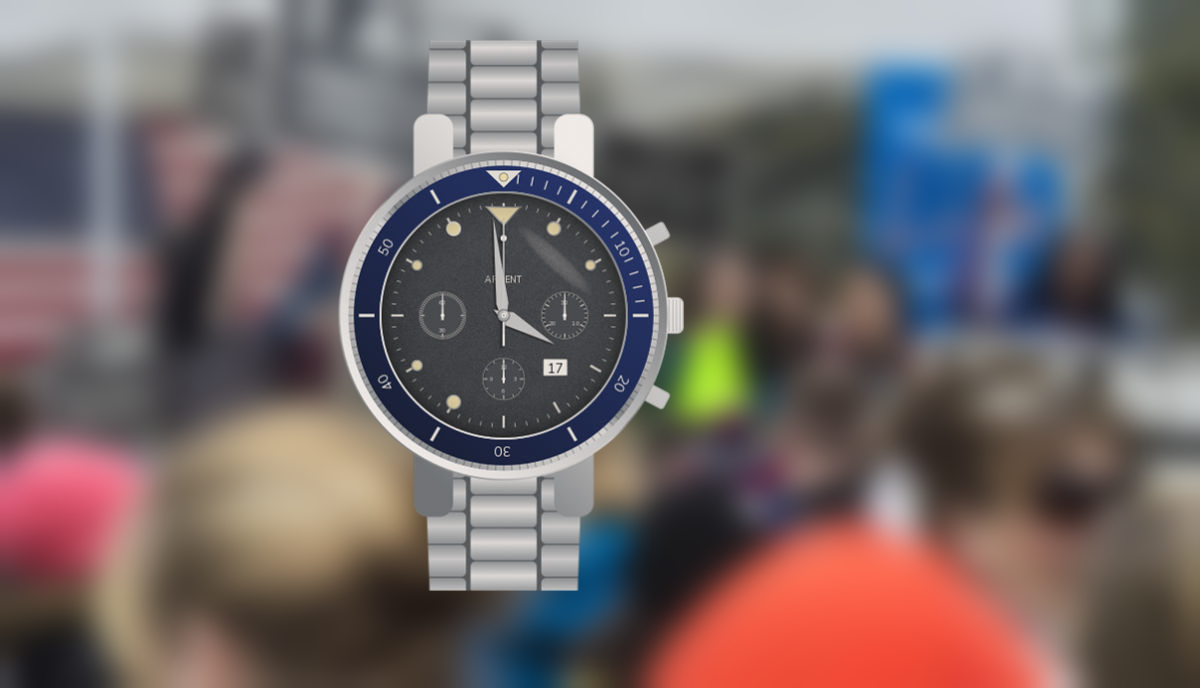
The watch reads h=3 m=59
